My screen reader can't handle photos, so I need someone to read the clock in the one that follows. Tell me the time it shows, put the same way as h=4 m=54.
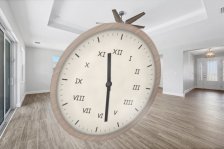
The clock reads h=11 m=28
